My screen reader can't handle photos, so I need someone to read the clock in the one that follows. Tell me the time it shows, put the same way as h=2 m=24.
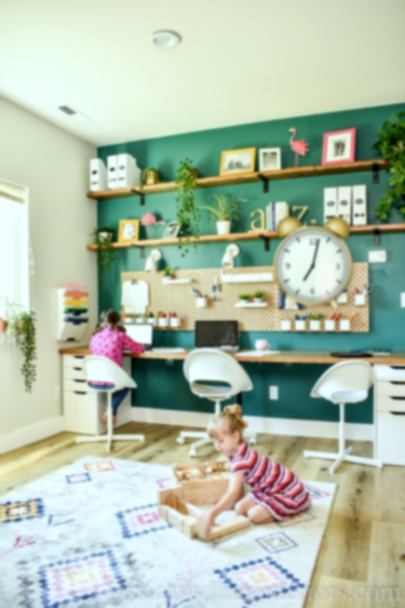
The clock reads h=7 m=2
